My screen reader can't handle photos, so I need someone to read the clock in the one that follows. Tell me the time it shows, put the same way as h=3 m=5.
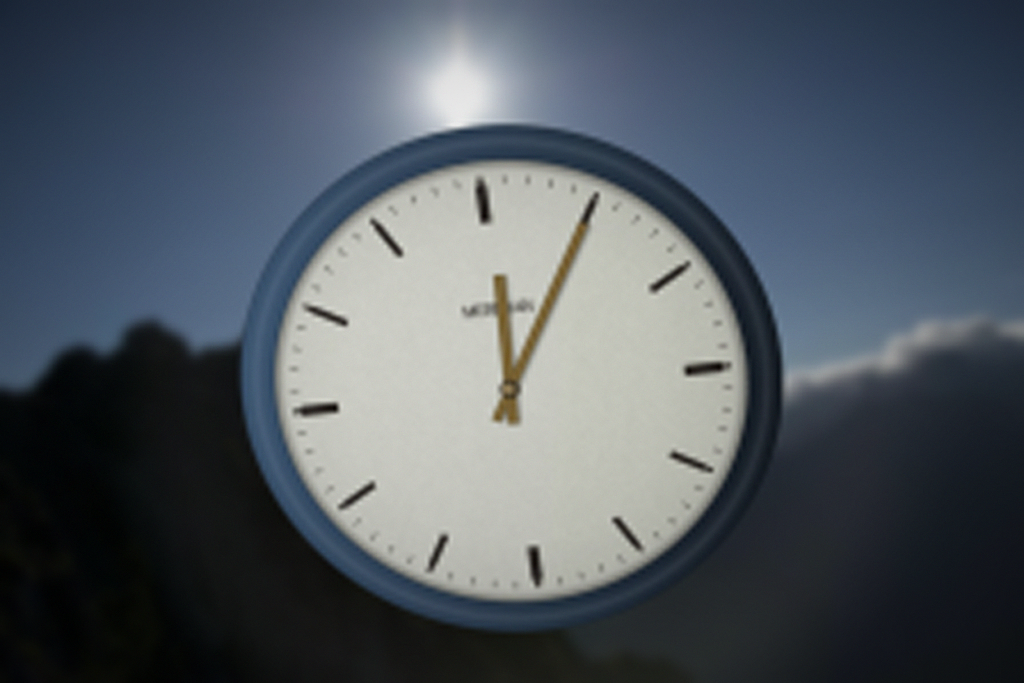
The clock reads h=12 m=5
